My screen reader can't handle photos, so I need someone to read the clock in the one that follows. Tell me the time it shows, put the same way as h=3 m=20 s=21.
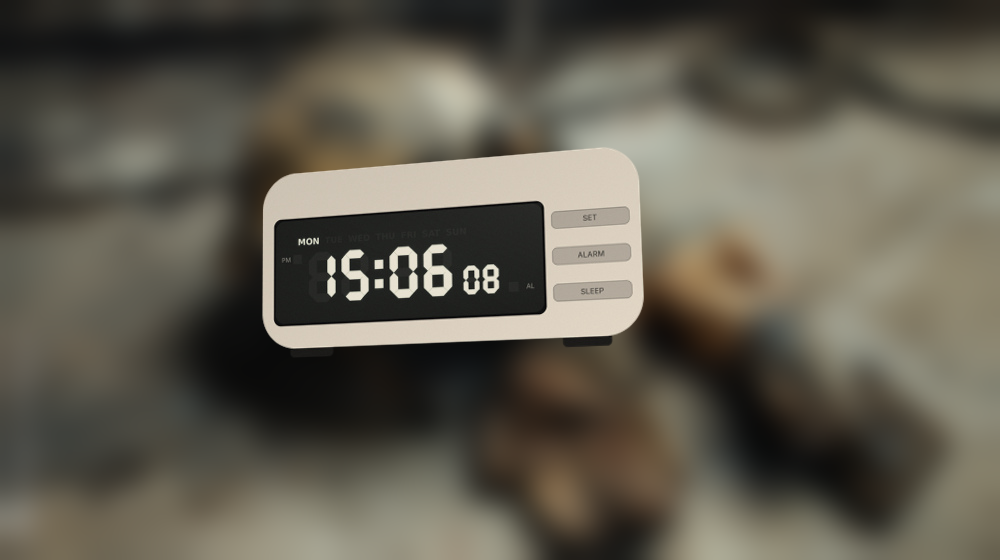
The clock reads h=15 m=6 s=8
